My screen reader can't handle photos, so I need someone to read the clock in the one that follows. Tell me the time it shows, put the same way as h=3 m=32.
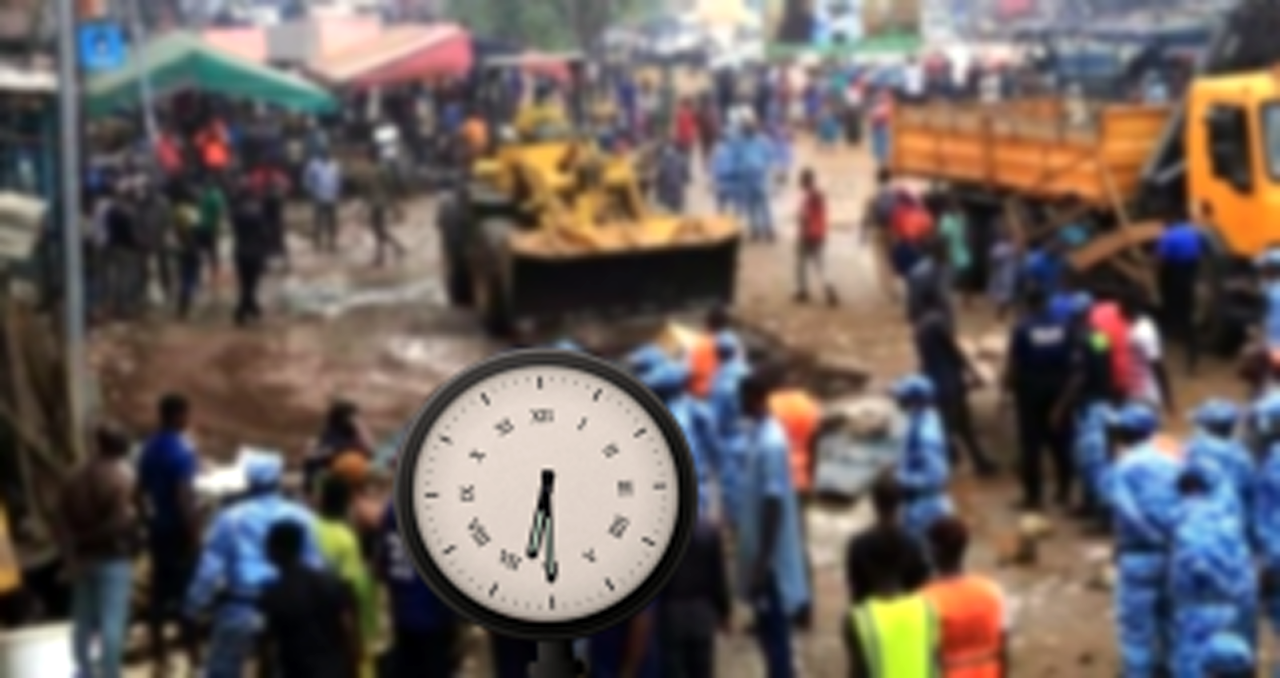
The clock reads h=6 m=30
